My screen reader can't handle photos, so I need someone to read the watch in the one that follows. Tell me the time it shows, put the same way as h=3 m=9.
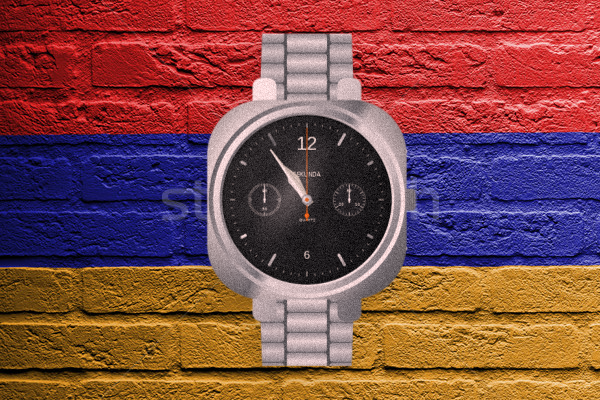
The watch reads h=10 m=54
